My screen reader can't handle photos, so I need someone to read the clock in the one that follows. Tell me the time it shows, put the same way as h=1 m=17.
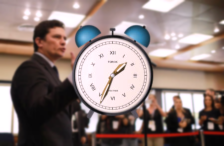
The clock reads h=1 m=34
